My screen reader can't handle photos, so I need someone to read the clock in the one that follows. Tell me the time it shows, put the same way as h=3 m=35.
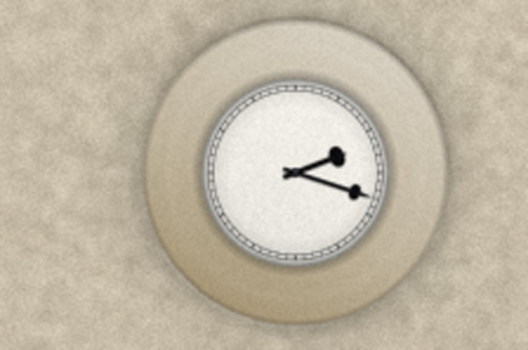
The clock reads h=2 m=18
